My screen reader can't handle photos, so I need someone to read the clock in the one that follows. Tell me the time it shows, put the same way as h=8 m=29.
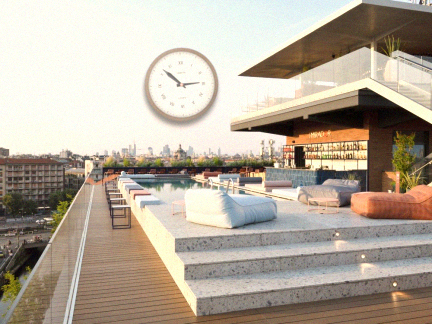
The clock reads h=2 m=52
